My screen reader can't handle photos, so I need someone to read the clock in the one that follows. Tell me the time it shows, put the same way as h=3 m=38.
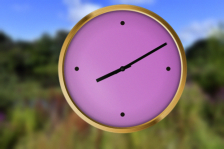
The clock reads h=8 m=10
